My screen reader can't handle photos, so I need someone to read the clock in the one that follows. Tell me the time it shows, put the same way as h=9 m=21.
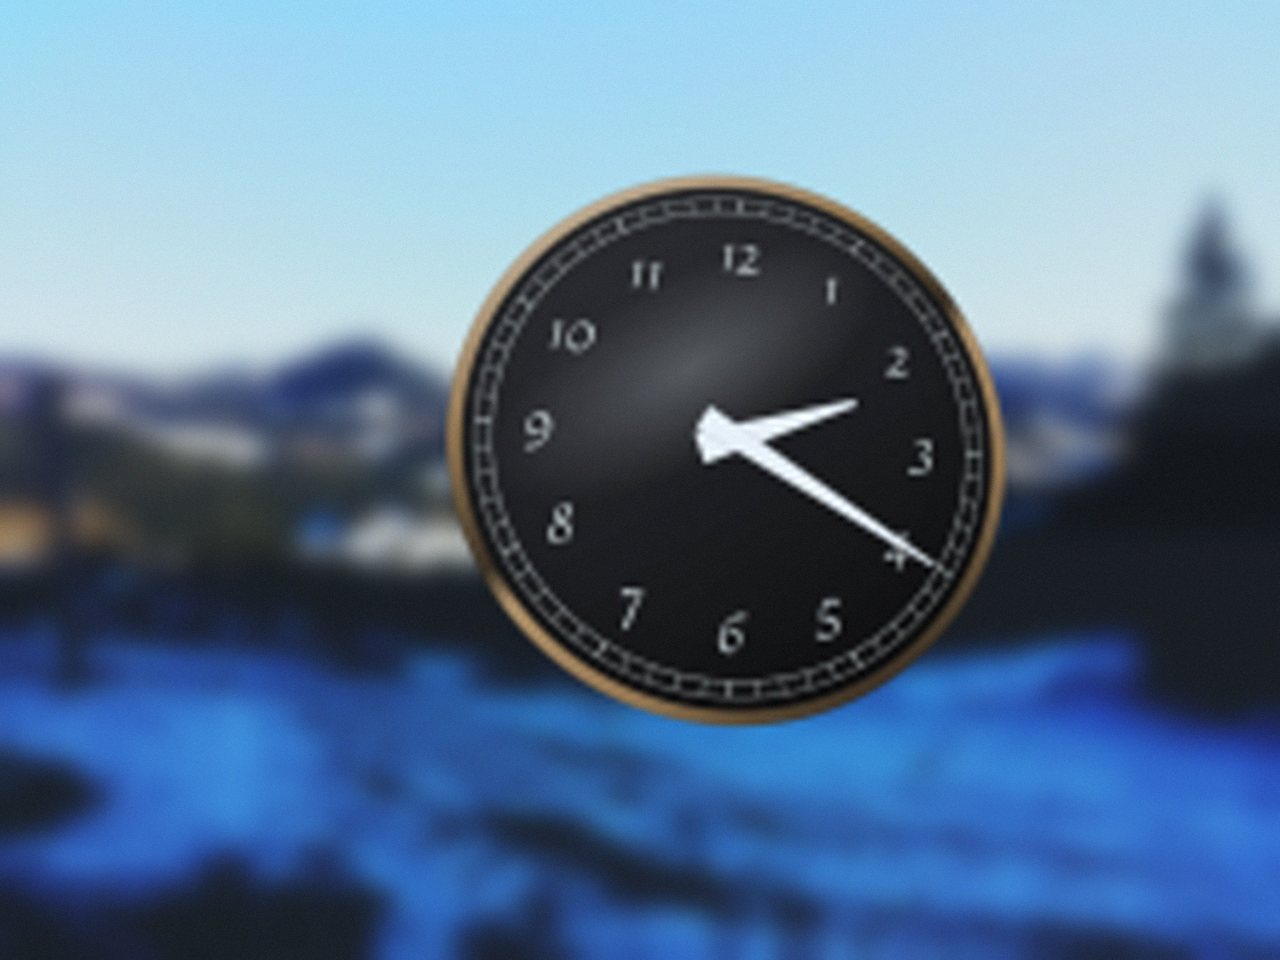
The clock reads h=2 m=20
